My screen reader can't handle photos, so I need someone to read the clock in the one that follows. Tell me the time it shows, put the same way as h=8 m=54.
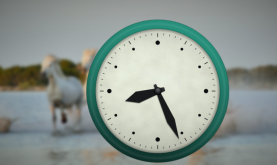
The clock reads h=8 m=26
